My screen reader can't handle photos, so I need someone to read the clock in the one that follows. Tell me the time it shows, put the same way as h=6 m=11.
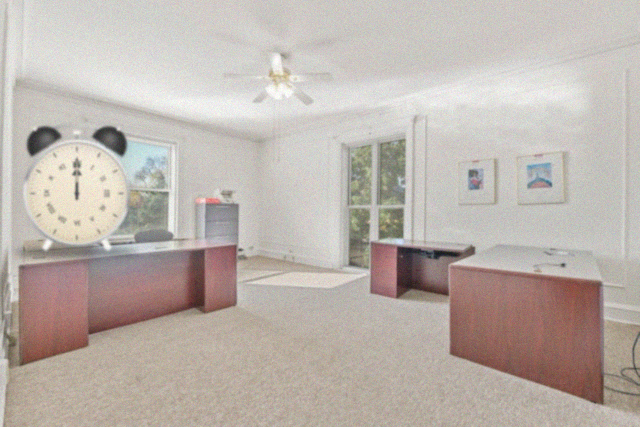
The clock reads h=12 m=0
